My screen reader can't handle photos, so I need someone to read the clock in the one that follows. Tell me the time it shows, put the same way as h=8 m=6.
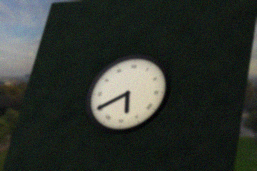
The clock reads h=5 m=40
